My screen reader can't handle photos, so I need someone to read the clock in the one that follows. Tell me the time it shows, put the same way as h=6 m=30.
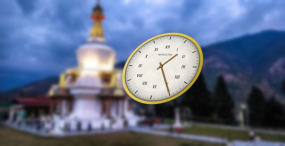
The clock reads h=1 m=25
